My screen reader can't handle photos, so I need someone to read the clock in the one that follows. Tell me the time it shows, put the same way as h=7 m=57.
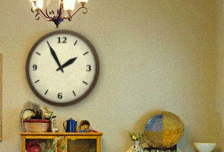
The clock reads h=1 m=55
